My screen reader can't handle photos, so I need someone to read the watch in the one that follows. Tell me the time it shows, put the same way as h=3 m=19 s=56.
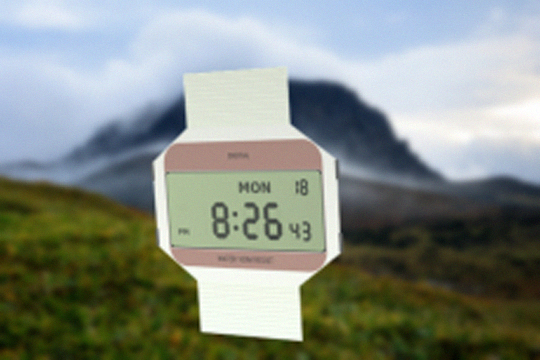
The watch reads h=8 m=26 s=43
